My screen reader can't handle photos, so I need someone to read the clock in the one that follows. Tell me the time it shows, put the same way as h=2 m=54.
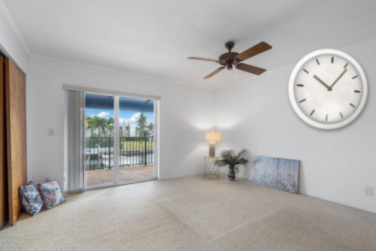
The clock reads h=10 m=6
